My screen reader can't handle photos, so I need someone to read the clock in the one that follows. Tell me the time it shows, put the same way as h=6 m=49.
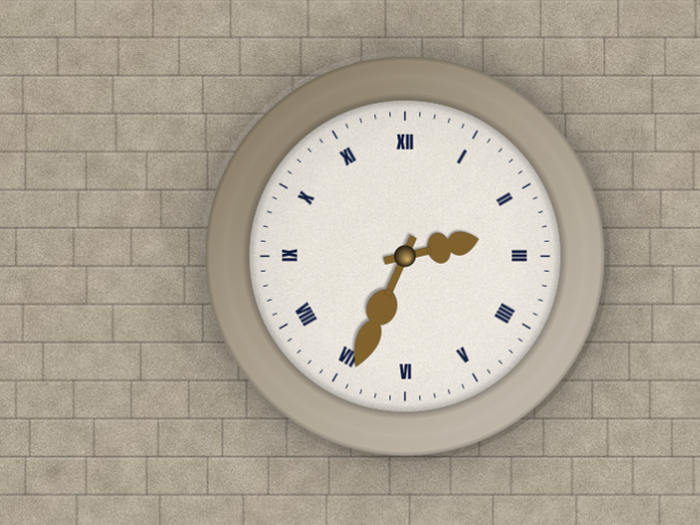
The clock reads h=2 m=34
